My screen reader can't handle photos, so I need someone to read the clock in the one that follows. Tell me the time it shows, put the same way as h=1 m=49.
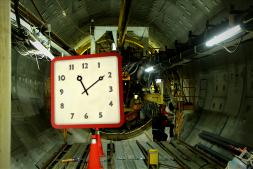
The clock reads h=11 m=9
